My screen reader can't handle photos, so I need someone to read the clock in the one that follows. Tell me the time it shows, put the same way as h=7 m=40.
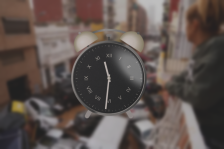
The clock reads h=11 m=31
